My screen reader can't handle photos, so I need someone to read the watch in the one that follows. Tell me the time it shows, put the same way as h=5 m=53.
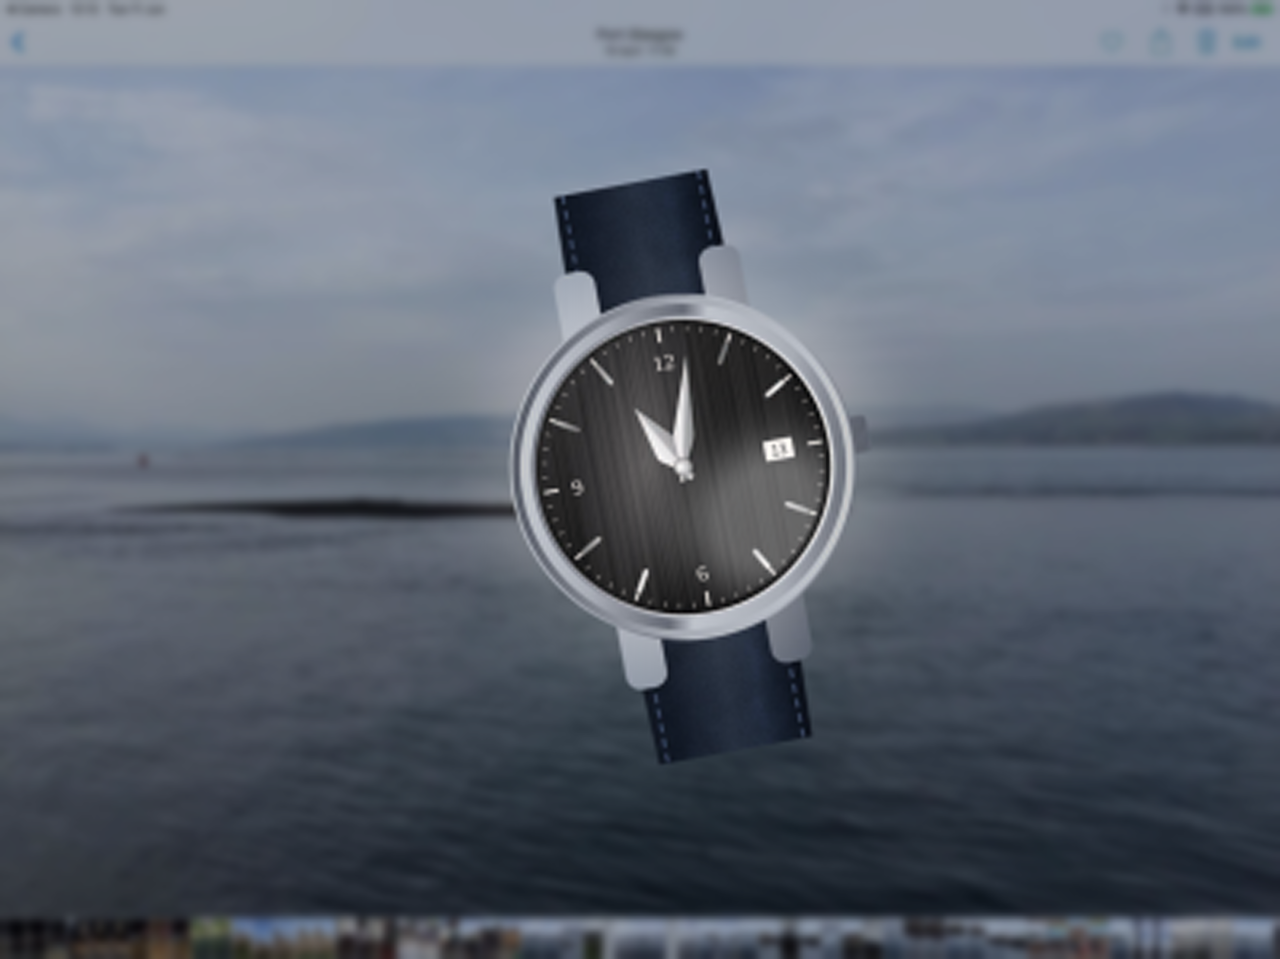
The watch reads h=11 m=2
